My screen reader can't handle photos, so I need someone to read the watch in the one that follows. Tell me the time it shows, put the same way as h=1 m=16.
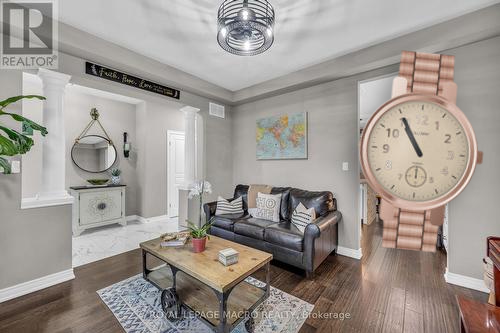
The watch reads h=10 m=55
